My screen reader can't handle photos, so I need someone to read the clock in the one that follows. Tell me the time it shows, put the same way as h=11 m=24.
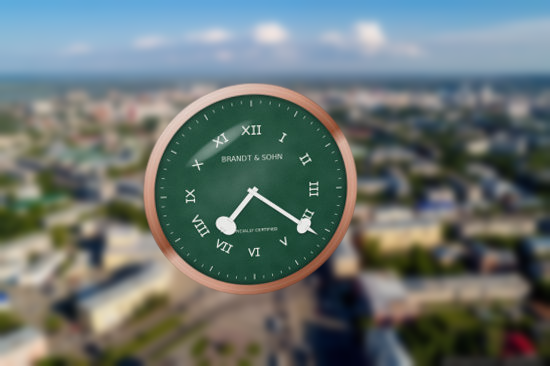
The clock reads h=7 m=21
